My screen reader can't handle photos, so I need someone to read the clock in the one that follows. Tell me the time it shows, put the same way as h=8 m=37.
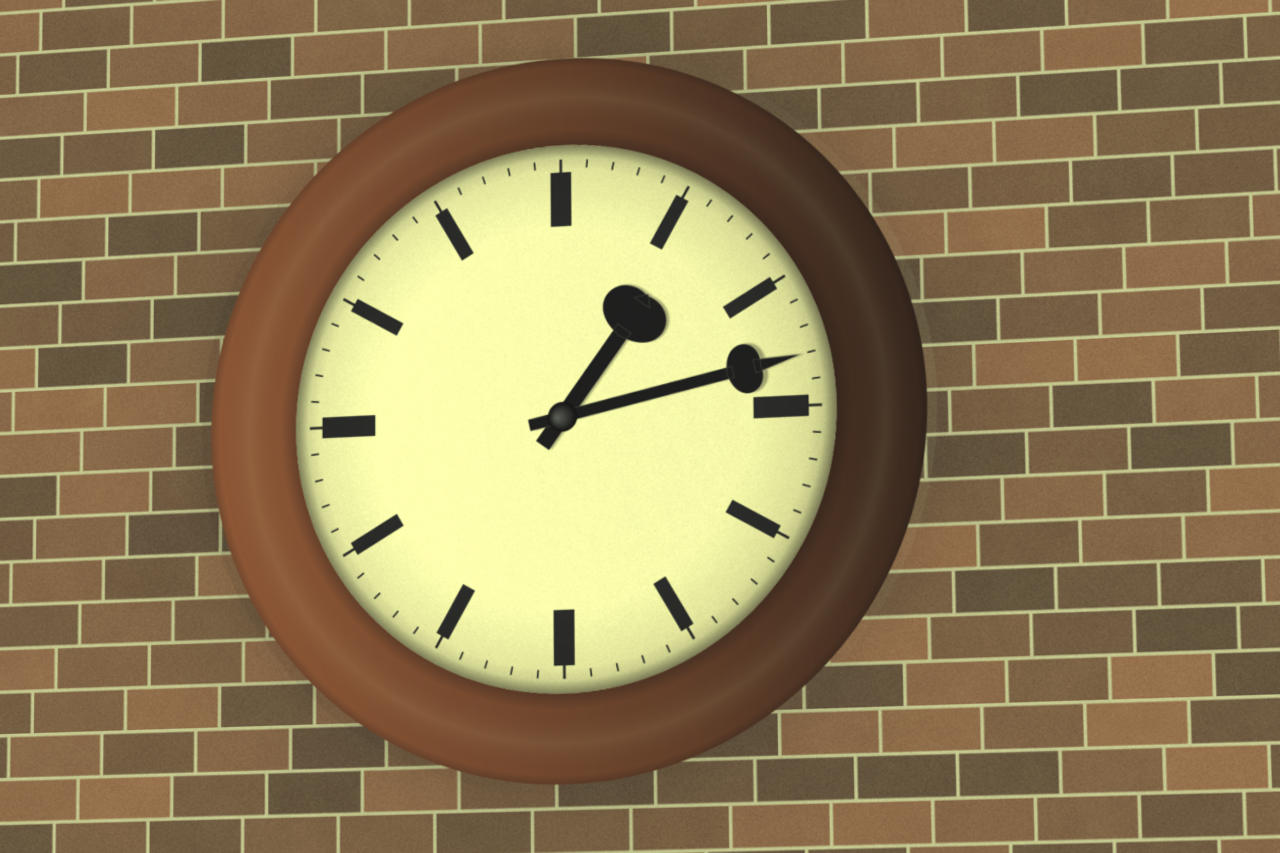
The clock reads h=1 m=13
